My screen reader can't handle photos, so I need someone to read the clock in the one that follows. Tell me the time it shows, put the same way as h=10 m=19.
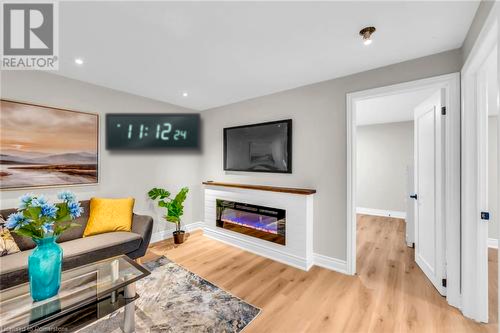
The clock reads h=11 m=12
